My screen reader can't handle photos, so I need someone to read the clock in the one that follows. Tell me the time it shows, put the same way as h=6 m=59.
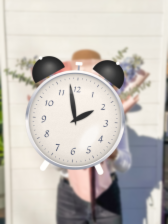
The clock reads h=1 m=58
